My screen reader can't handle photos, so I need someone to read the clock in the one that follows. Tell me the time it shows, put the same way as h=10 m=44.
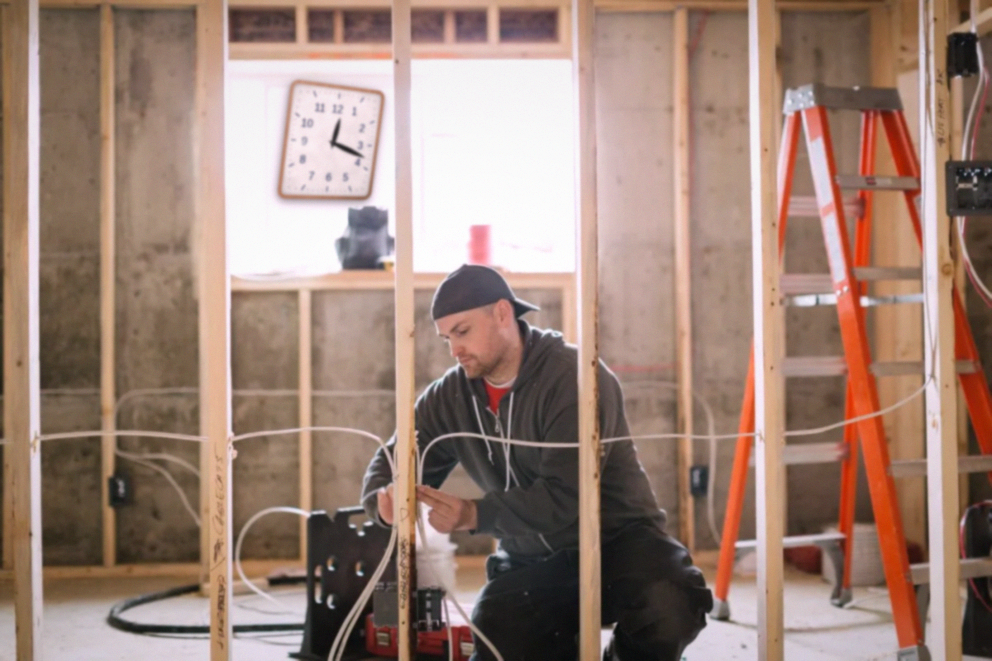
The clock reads h=12 m=18
